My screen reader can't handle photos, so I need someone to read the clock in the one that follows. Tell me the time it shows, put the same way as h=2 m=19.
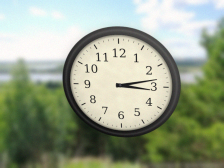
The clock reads h=3 m=13
